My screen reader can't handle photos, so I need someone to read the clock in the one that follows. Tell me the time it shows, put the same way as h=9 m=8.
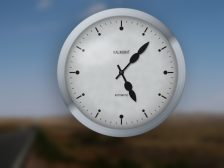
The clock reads h=5 m=7
